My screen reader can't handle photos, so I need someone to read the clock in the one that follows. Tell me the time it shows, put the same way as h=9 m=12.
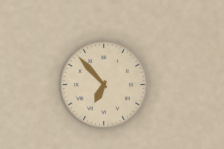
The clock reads h=6 m=53
